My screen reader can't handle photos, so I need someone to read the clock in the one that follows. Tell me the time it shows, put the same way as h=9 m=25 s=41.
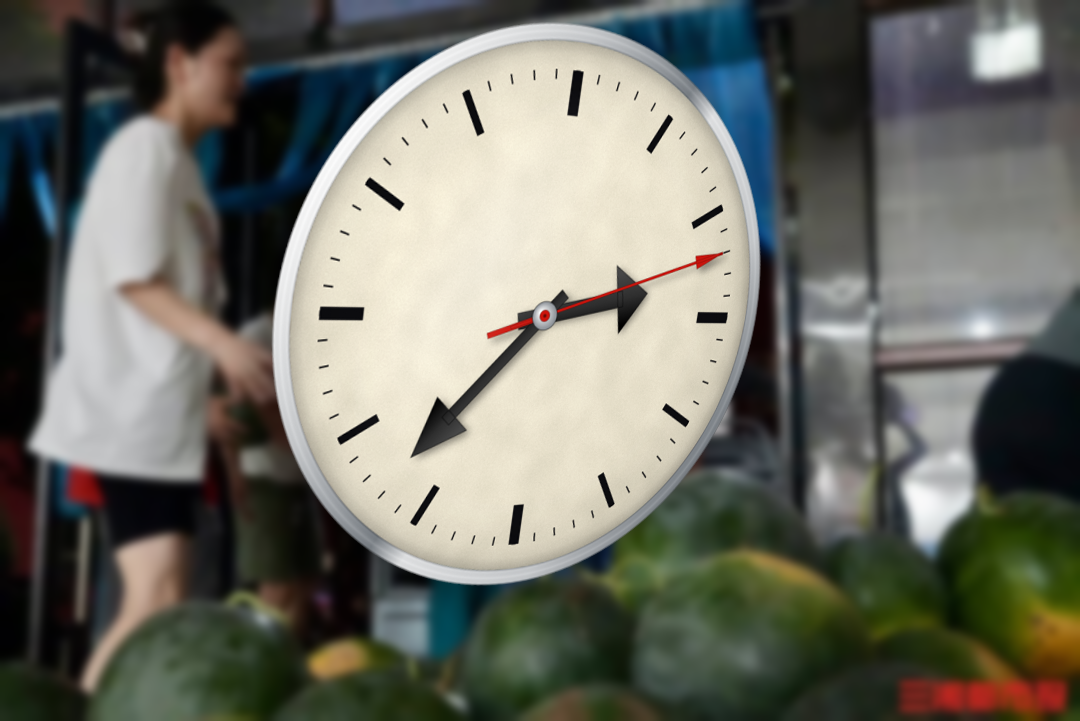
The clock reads h=2 m=37 s=12
